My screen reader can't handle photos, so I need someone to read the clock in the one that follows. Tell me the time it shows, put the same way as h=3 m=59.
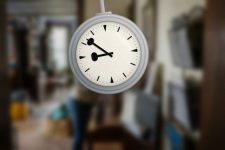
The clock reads h=8 m=52
